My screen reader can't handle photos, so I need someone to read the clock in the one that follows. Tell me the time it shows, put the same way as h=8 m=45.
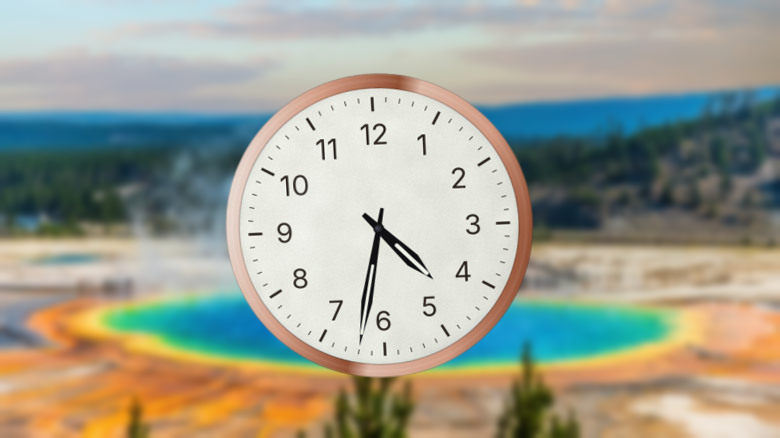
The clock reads h=4 m=32
